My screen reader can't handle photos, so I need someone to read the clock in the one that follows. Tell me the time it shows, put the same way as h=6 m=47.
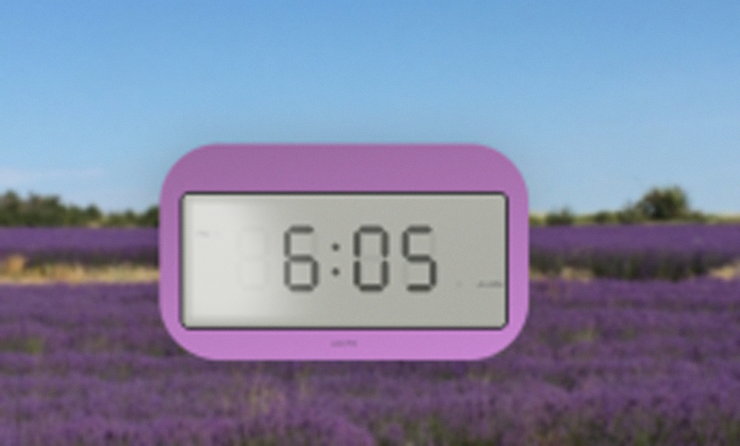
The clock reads h=6 m=5
